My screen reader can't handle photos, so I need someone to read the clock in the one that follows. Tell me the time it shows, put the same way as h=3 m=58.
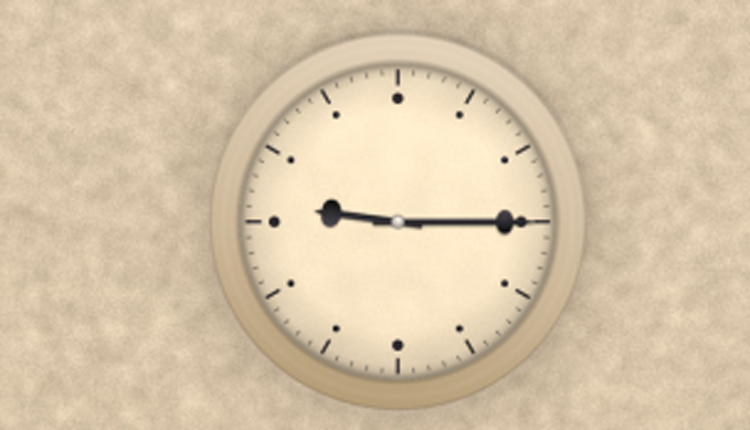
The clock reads h=9 m=15
